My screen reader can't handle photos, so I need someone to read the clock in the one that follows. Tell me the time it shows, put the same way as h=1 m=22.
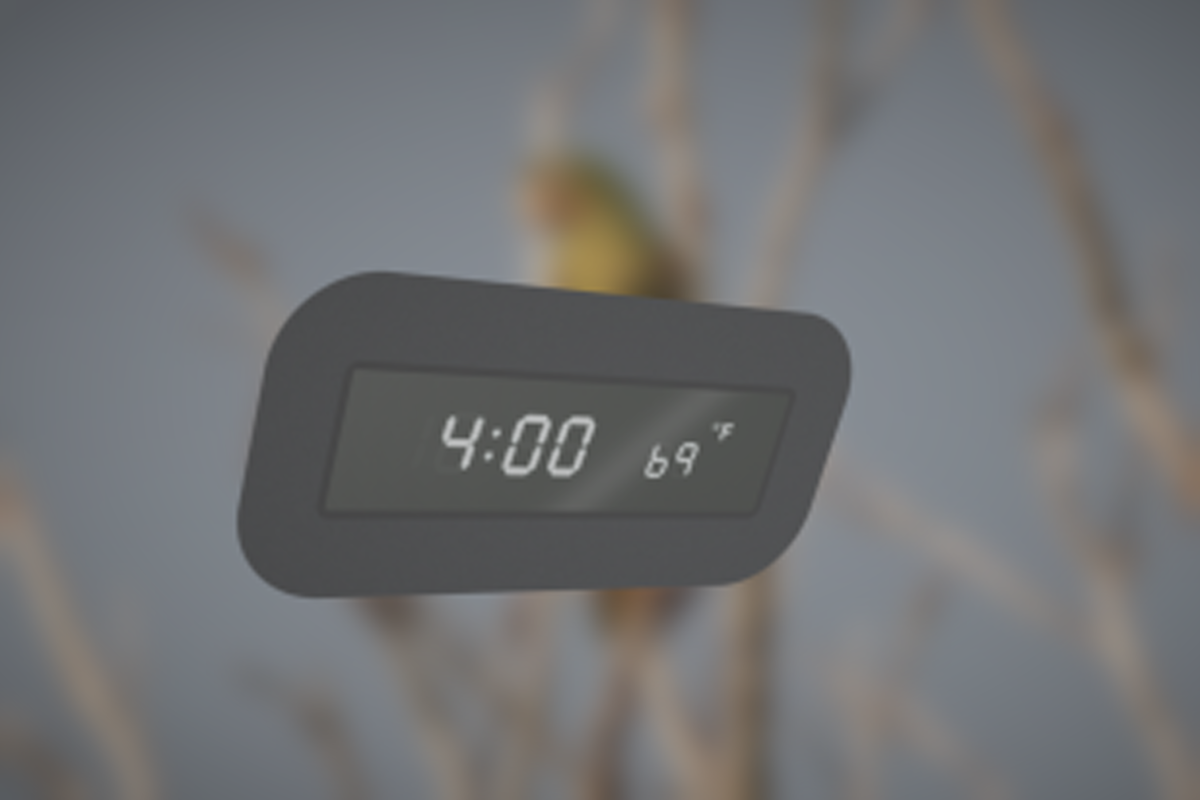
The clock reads h=4 m=0
